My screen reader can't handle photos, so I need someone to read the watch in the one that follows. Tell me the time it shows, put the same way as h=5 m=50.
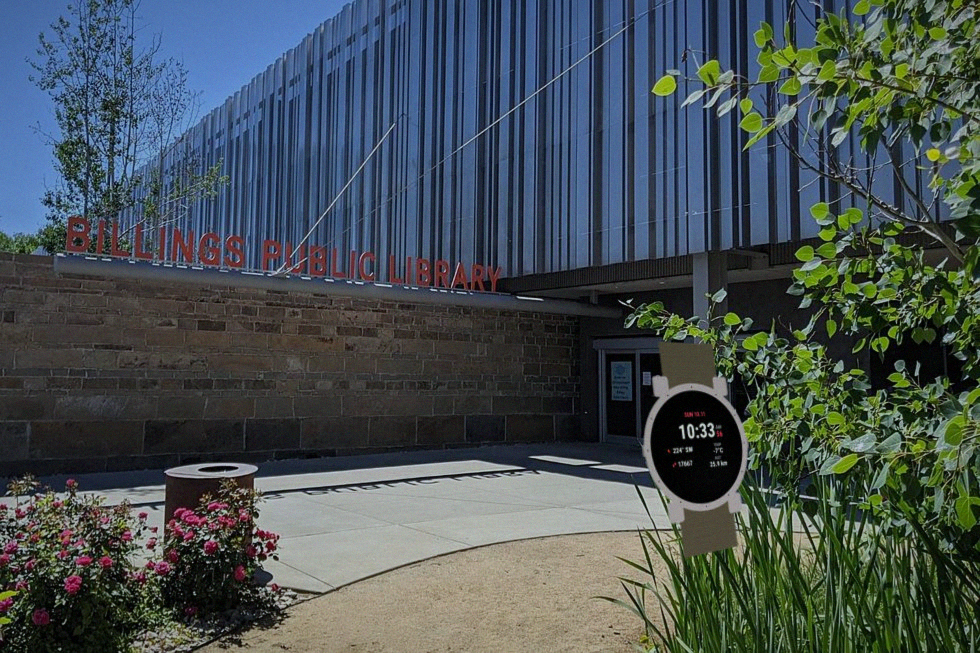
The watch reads h=10 m=33
